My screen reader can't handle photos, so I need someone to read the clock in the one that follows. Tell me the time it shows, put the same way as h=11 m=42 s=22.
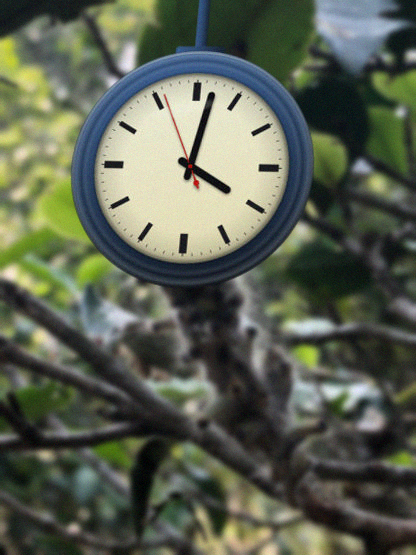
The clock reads h=4 m=1 s=56
